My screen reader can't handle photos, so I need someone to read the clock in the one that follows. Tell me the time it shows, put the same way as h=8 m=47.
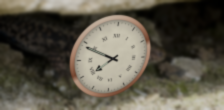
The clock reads h=7 m=49
